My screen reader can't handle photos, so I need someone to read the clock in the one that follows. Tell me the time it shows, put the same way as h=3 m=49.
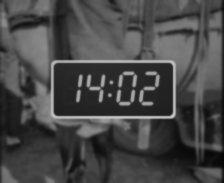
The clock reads h=14 m=2
